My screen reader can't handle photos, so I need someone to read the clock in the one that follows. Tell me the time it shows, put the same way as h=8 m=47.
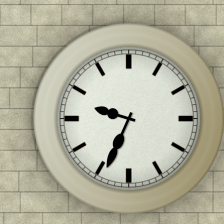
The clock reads h=9 m=34
